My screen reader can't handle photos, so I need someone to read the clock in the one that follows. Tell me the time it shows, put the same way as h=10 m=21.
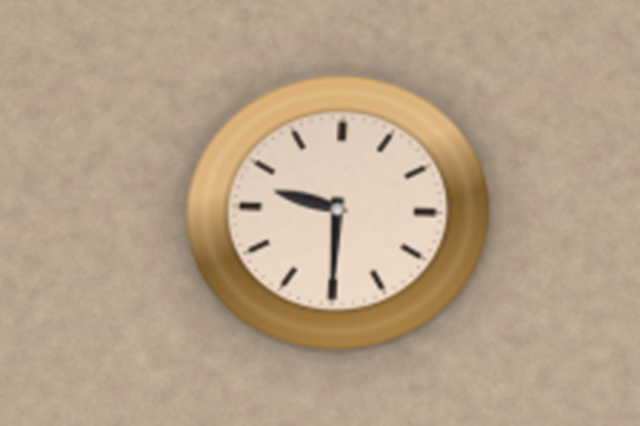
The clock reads h=9 m=30
